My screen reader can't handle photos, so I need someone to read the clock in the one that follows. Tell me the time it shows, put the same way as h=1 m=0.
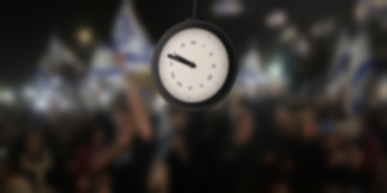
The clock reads h=9 m=48
